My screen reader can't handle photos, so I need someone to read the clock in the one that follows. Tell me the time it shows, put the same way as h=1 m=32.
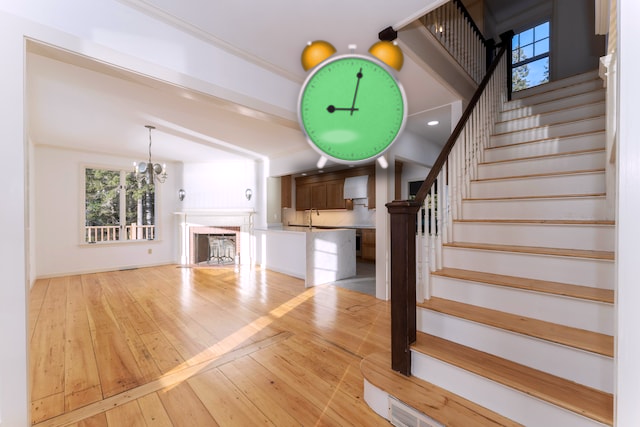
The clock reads h=9 m=2
